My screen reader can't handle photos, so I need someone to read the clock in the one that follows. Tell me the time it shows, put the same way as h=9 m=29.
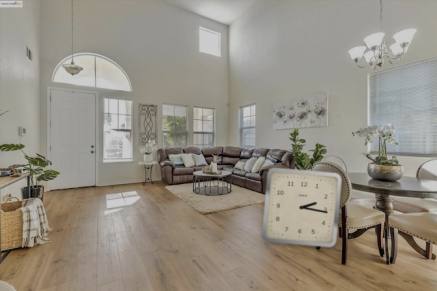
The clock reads h=2 m=16
